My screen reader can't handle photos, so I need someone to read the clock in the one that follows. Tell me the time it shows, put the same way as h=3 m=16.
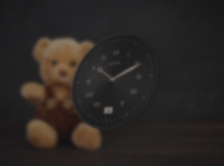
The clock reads h=10 m=11
